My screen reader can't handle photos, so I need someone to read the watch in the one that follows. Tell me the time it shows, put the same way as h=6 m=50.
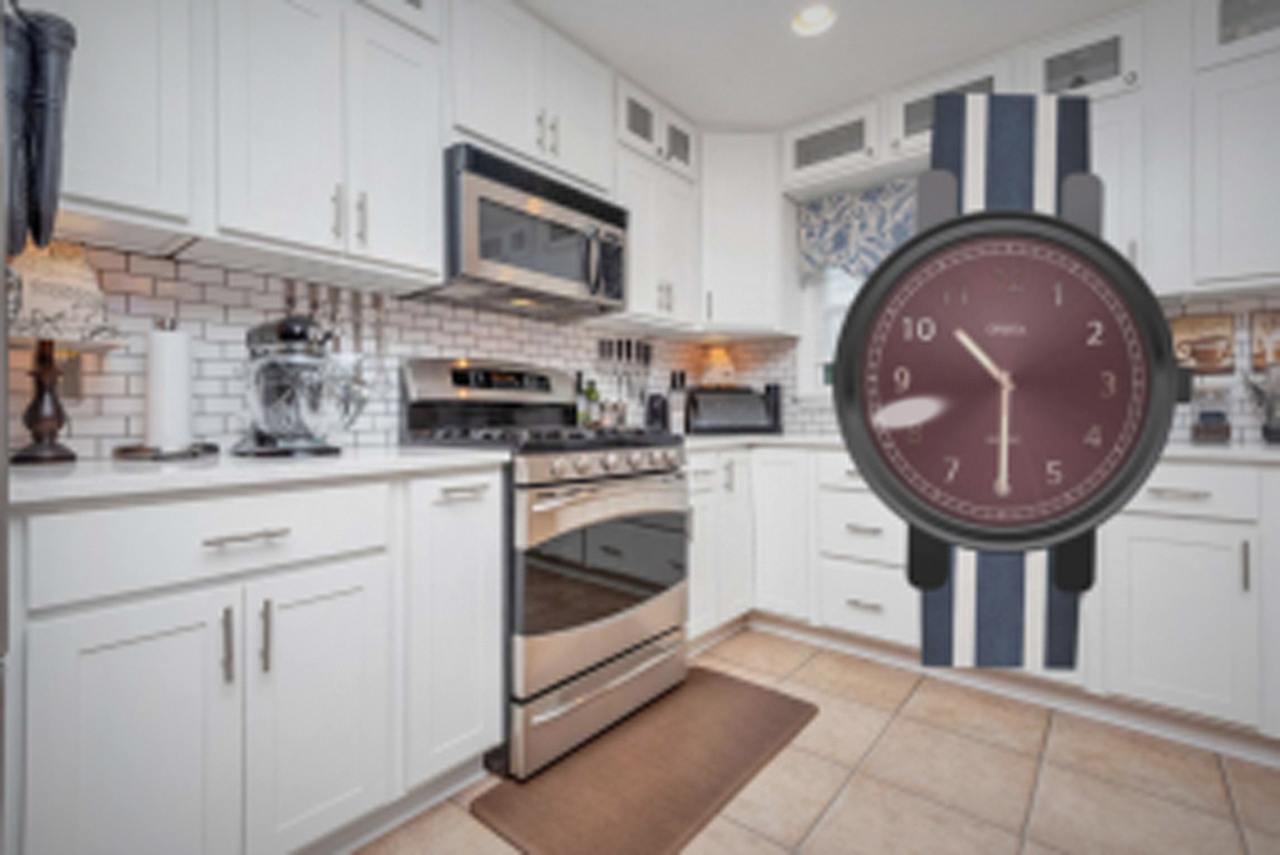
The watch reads h=10 m=30
